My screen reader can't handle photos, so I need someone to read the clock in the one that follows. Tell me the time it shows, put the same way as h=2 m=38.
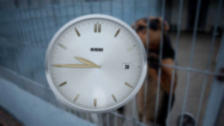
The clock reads h=9 m=45
